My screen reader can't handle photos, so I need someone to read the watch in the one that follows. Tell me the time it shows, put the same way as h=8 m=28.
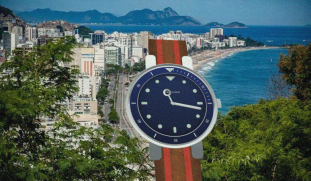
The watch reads h=11 m=17
